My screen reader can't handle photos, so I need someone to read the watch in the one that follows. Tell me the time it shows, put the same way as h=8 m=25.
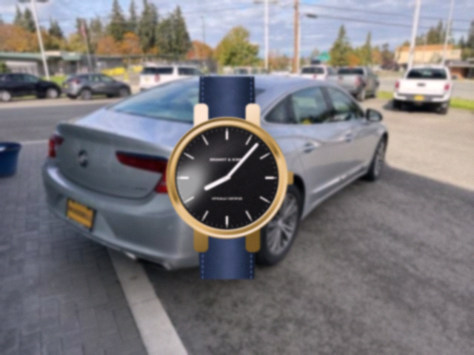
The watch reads h=8 m=7
